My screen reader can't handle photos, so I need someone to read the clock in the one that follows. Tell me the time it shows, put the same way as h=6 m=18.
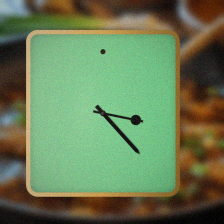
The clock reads h=3 m=23
